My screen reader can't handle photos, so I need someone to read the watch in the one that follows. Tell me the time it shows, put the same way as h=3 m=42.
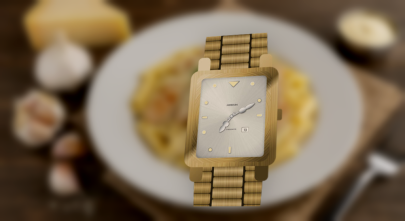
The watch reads h=7 m=10
